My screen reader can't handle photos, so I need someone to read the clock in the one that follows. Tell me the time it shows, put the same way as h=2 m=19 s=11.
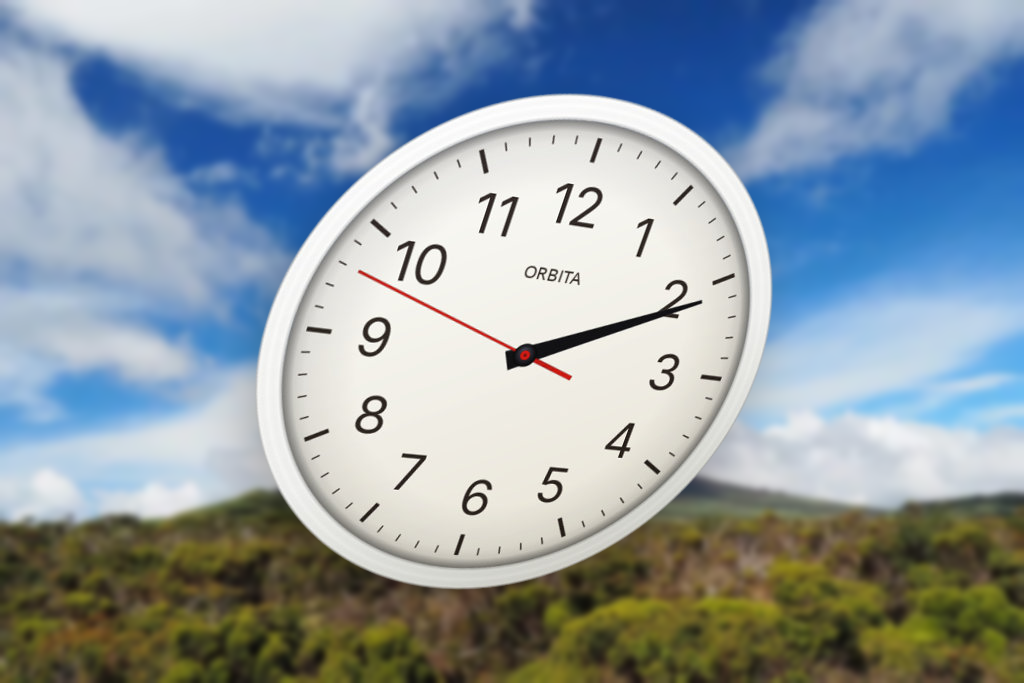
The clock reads h=2 m=10 s=48
